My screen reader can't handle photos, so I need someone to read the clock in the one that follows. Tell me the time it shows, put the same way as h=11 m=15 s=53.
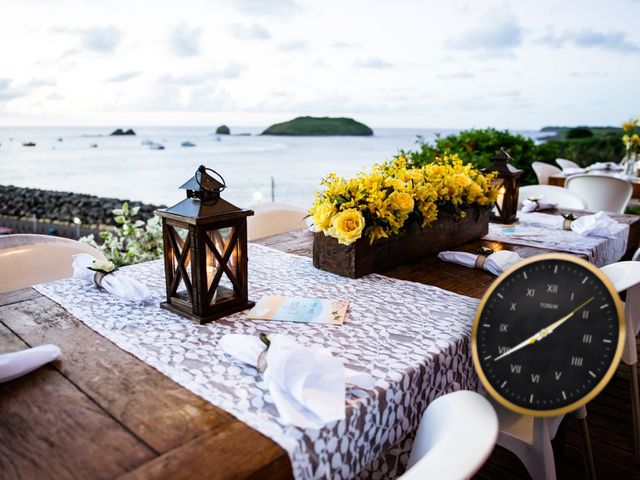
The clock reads h=1 m=39 s=8
